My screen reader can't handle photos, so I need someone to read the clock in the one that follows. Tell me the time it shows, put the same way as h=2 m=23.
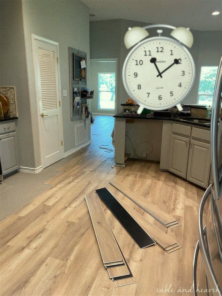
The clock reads h=11 m=9
